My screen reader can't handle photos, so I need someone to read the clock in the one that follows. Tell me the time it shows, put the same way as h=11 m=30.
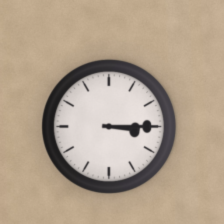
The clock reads h=3 m=15
